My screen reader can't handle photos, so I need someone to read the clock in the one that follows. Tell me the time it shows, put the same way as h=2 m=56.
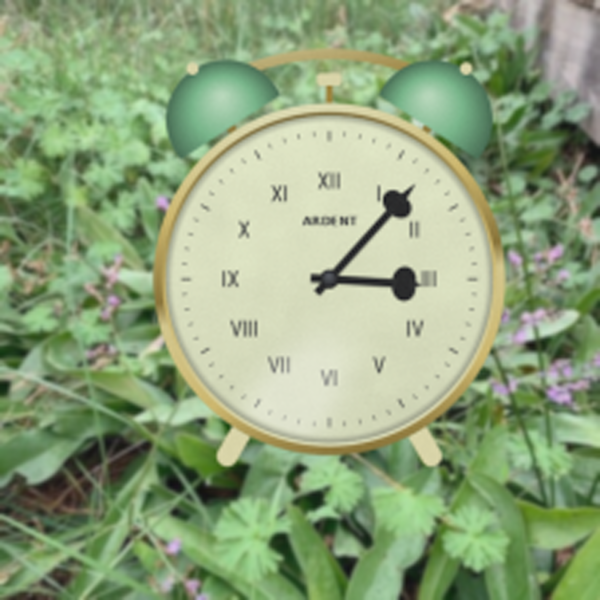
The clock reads h=3 m=7
